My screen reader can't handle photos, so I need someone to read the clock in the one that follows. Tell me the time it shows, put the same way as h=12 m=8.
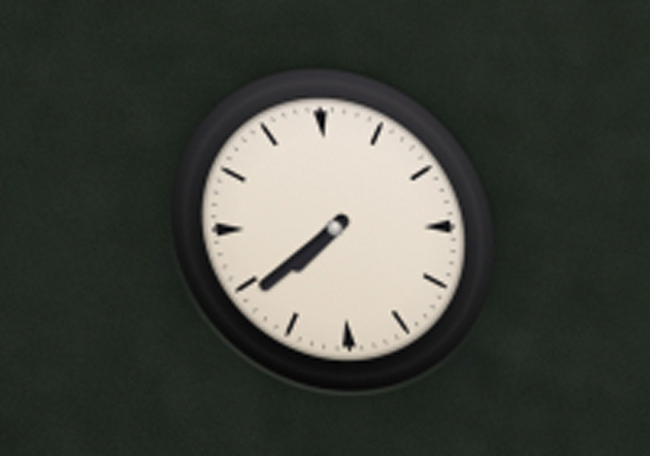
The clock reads h=7 m=39
